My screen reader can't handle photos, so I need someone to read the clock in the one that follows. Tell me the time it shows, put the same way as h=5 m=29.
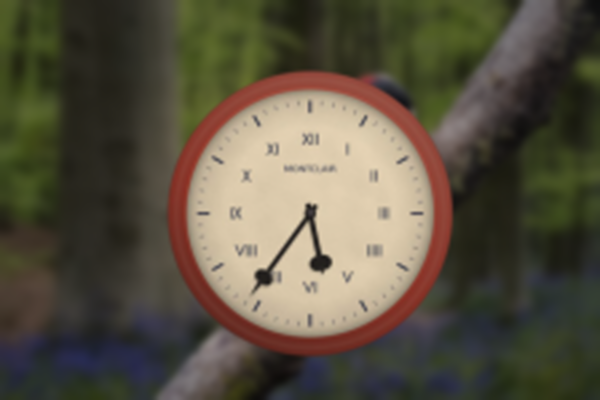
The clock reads h=5 m=36
